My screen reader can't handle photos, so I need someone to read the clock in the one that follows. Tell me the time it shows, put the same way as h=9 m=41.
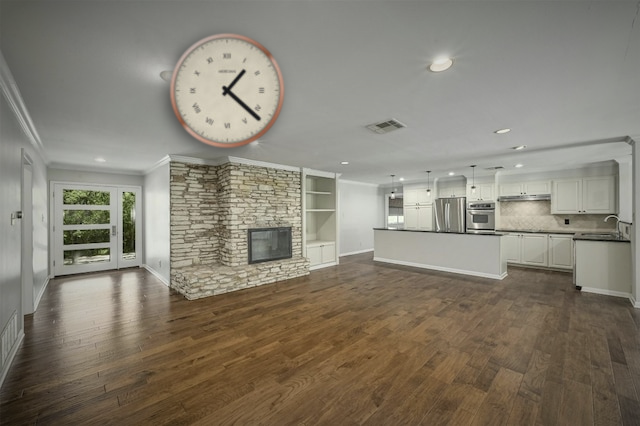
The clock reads h=1 m=22
